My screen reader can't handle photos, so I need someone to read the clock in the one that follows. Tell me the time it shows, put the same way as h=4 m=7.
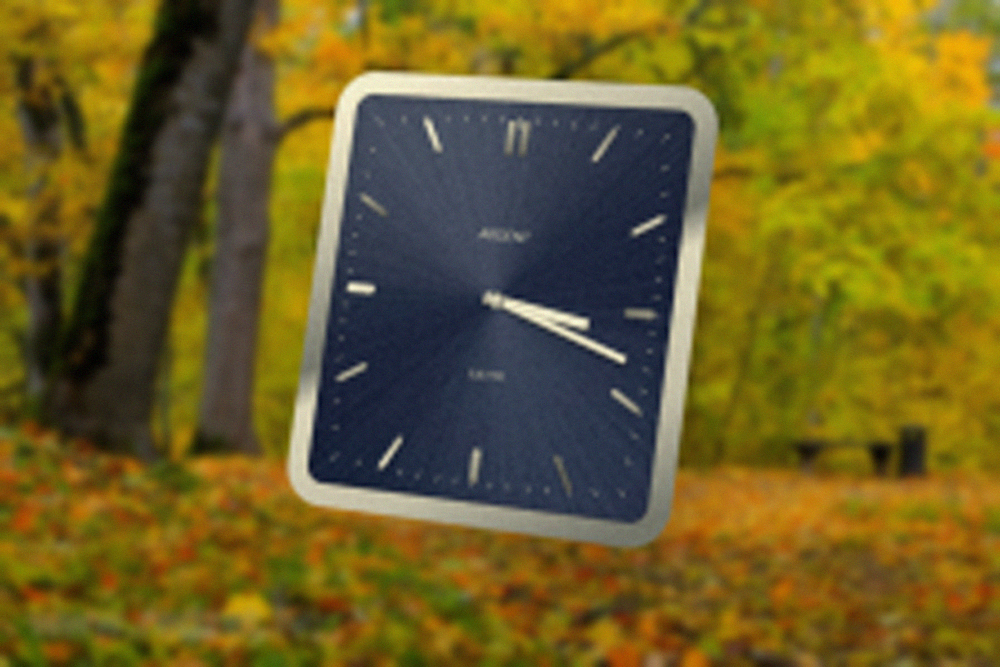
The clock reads h=3 m=18
